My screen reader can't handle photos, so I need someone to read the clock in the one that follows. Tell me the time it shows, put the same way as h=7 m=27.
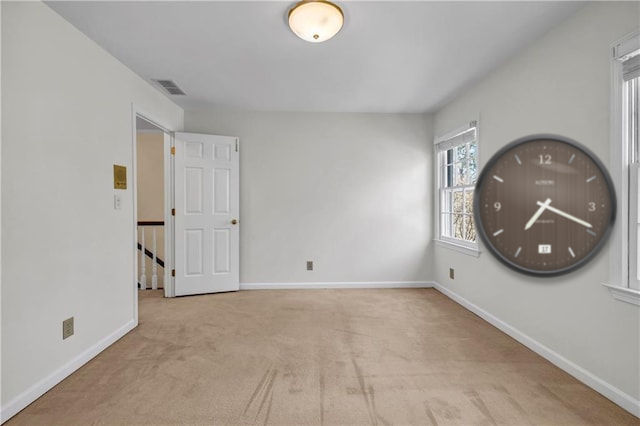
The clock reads h=7 m=19
